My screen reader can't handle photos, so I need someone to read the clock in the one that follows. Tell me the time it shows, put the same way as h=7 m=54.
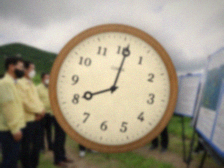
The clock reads h=8 m=1
